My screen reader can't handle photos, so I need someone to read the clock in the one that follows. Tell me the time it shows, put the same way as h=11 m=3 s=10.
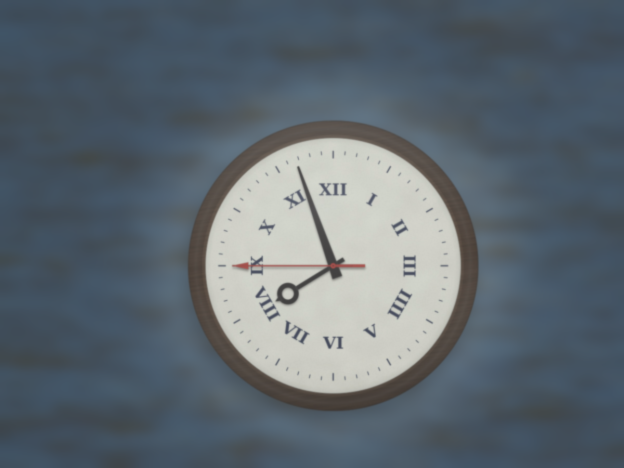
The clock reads h=7 m=56 s=45
